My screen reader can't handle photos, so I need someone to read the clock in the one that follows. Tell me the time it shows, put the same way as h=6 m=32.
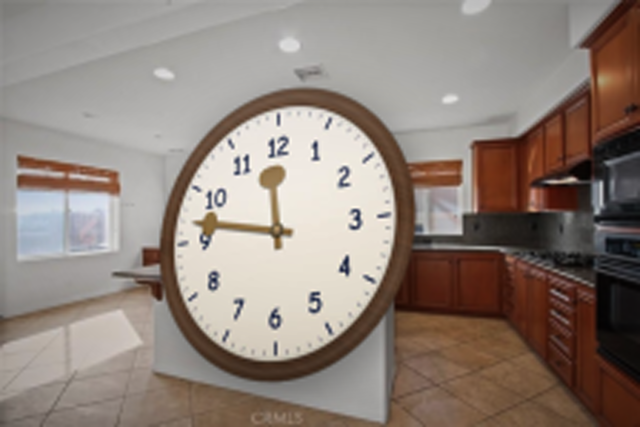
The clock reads h=11 m=47
